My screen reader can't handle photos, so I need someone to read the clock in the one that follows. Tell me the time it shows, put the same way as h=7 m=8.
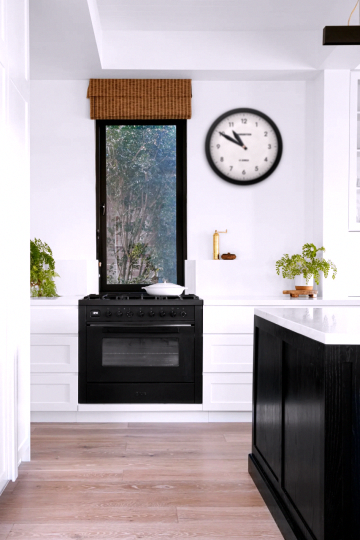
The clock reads h=10 m=50
